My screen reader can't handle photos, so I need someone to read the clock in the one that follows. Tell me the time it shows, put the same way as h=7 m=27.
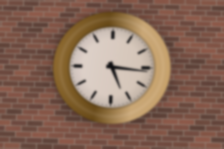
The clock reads h=5 m=16
